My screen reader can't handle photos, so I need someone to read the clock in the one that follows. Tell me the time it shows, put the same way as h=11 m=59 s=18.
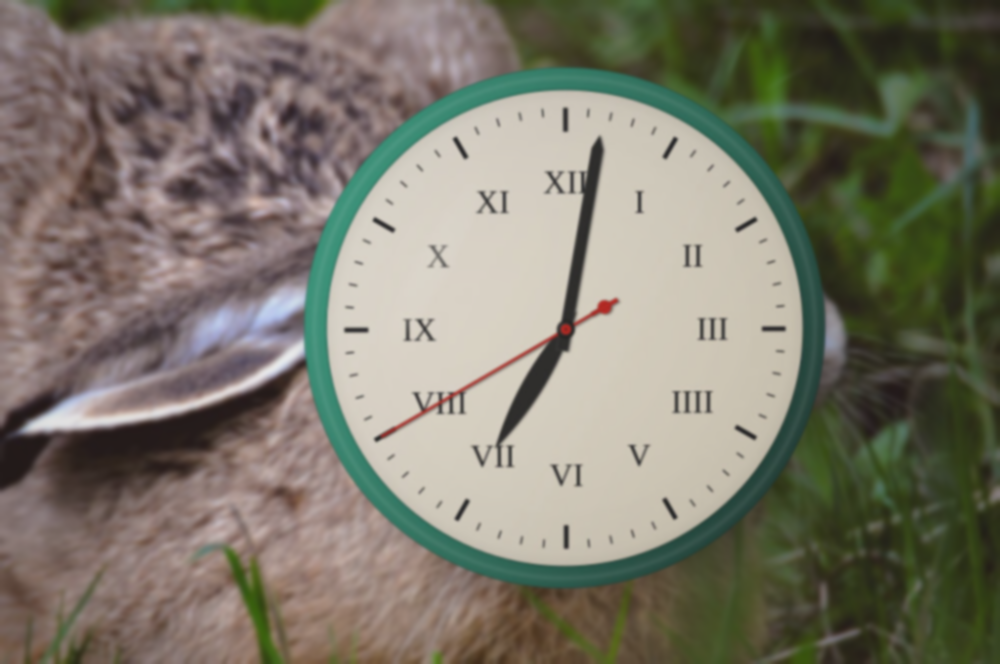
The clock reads h=7 m=1 s=40
